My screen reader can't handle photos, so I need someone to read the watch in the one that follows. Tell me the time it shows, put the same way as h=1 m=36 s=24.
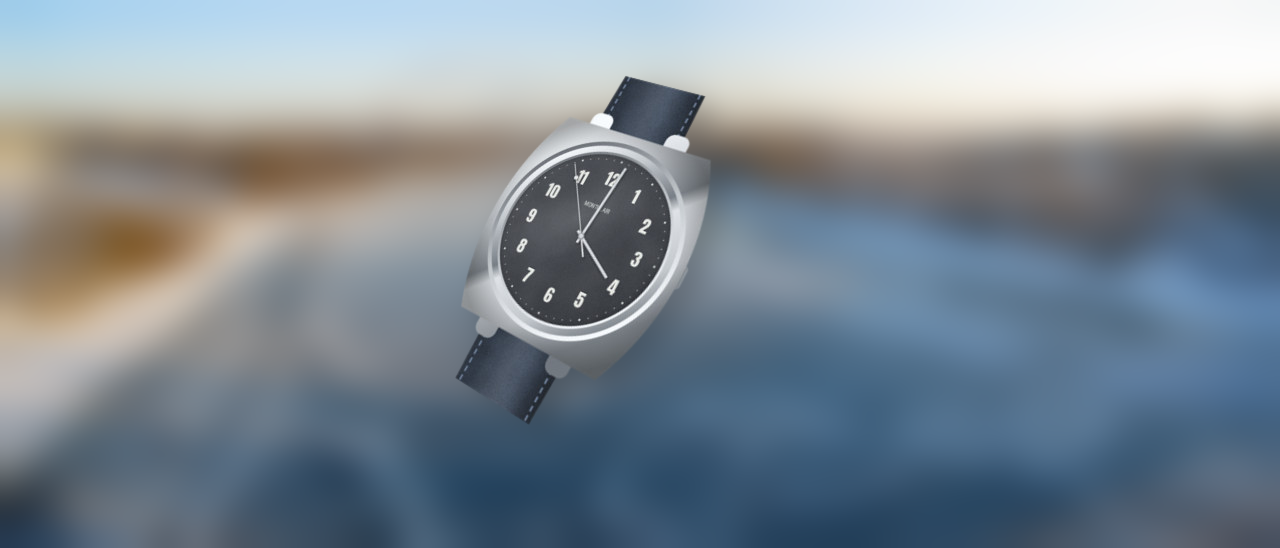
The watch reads h=4 m=0 s=54
